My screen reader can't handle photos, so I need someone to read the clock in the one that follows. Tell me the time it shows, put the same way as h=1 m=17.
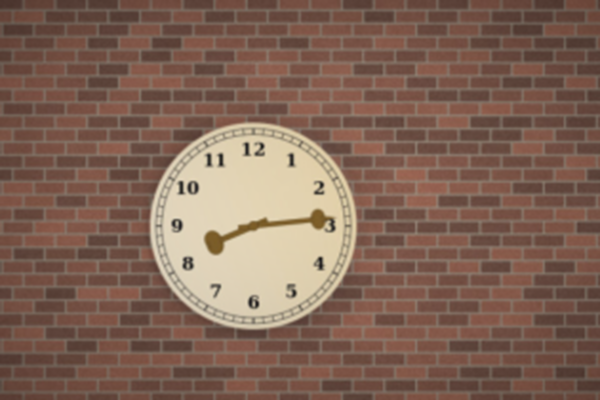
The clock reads h=8 m=14
